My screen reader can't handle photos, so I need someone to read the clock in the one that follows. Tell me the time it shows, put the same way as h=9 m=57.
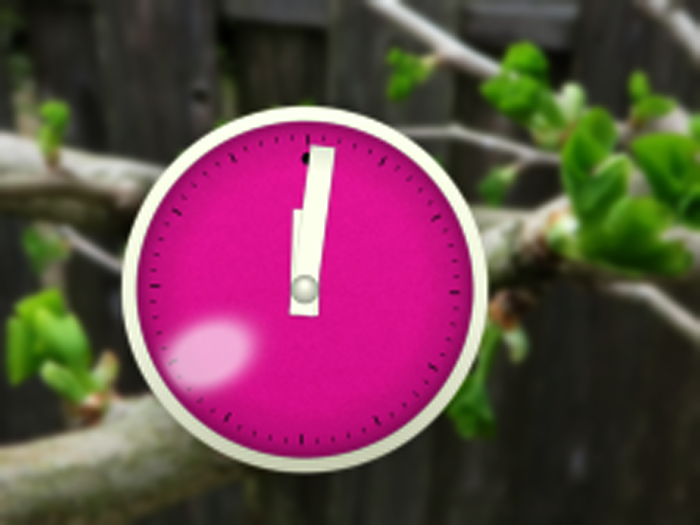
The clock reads h=12 m=1
